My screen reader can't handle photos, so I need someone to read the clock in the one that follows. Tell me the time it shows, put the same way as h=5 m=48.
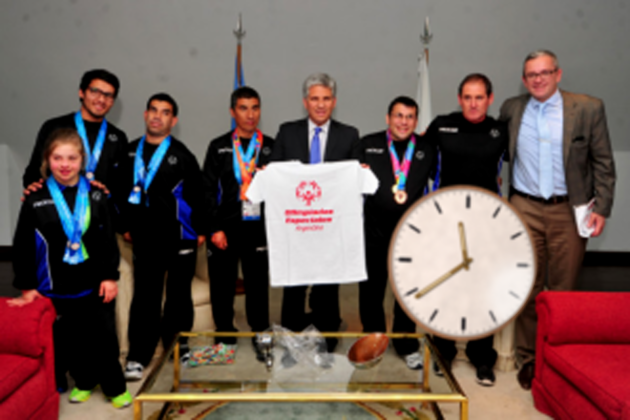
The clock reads h=11 m=39
